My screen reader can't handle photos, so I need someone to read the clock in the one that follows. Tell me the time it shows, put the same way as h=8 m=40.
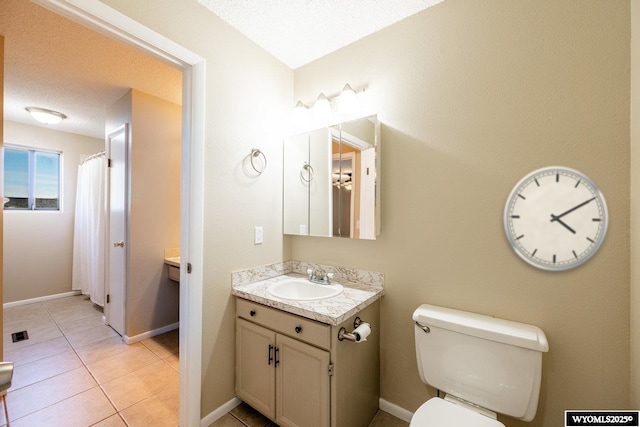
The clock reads h=4 m=10
